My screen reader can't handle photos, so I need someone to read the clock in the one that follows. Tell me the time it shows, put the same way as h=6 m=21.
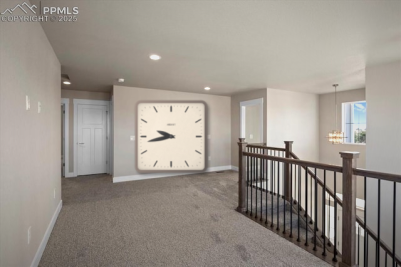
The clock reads h=9 m=43
